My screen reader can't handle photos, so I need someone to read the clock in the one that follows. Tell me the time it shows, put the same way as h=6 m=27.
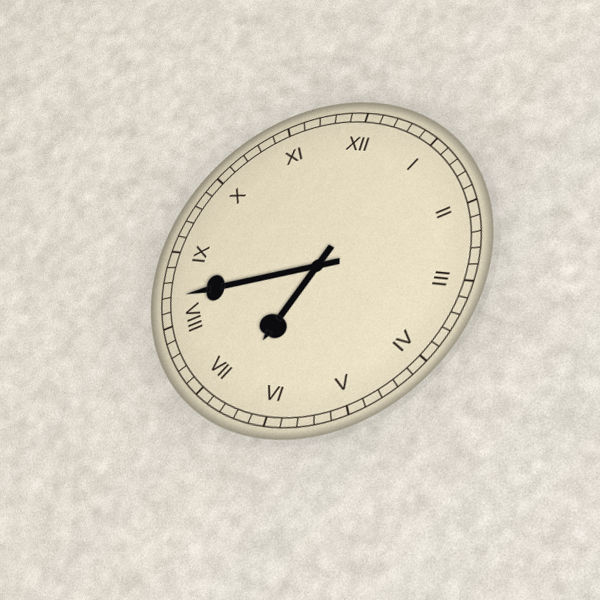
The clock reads h=6 m=42
